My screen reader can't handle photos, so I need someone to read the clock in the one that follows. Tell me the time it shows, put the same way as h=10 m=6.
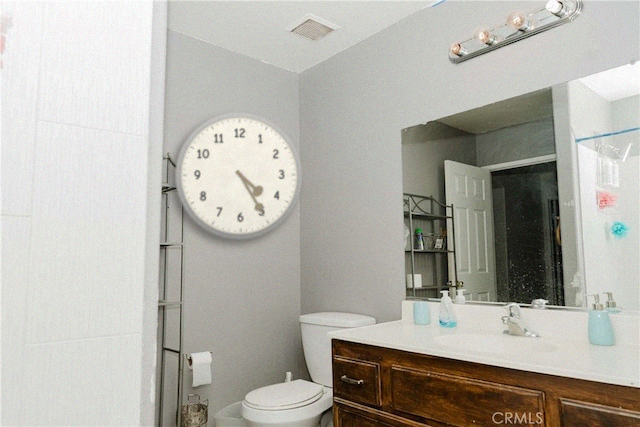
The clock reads h=4 m=25
